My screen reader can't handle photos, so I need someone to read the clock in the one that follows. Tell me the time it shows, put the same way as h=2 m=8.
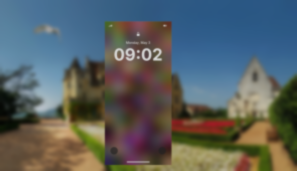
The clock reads h=9 m=2
